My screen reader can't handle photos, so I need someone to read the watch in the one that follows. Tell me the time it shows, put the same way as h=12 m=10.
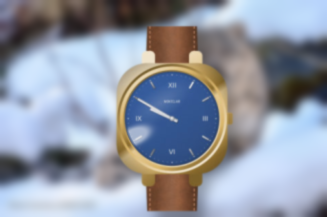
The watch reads h=9 m=50
